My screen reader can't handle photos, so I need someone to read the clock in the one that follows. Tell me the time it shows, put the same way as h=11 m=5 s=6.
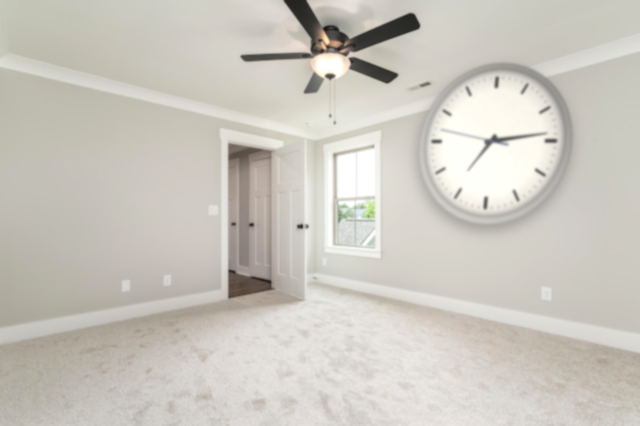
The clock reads h=7 m=13 s=47
